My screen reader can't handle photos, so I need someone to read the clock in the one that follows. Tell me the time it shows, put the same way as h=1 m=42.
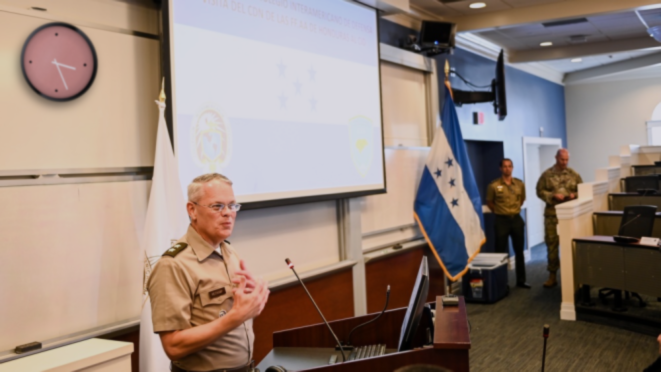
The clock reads h=3 m=26
